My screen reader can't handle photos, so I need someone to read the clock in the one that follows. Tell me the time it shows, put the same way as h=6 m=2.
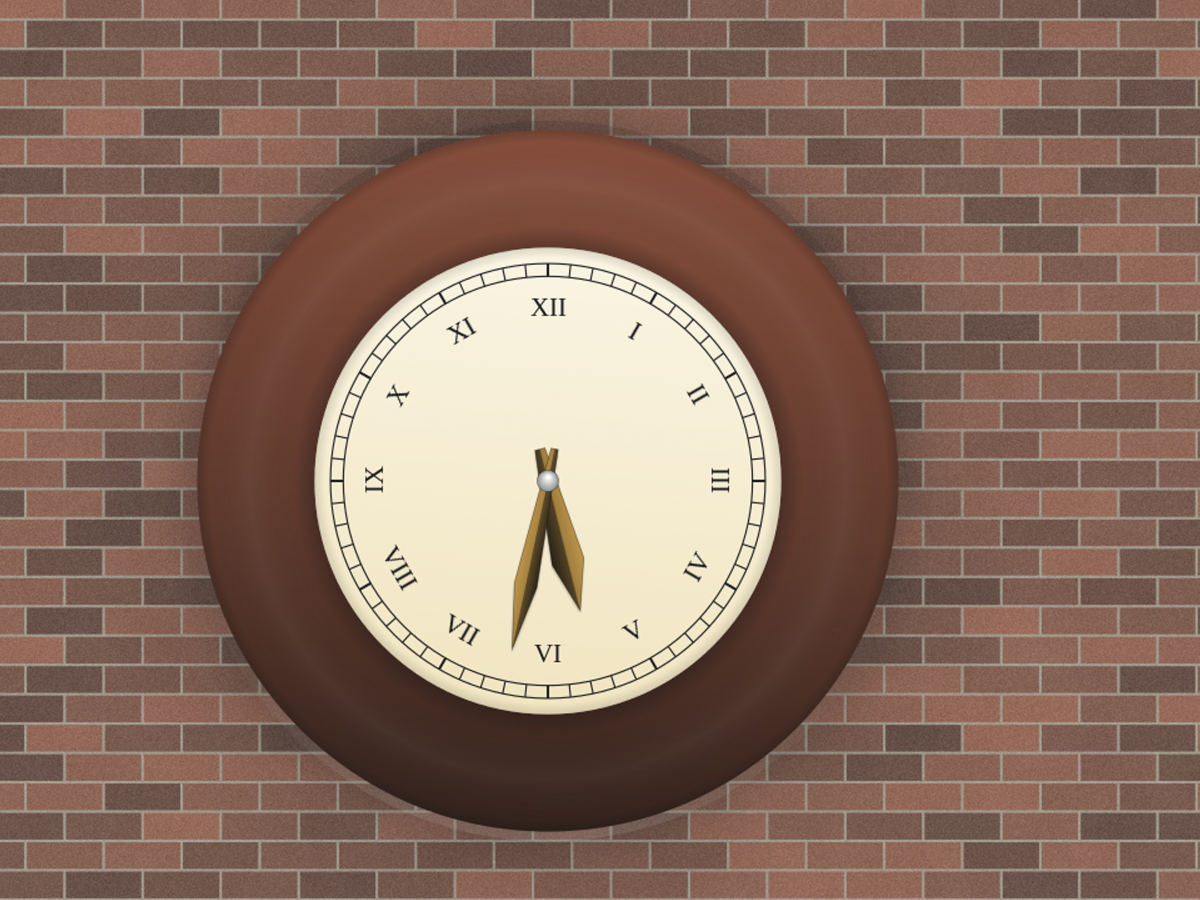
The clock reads h=5 m=32
